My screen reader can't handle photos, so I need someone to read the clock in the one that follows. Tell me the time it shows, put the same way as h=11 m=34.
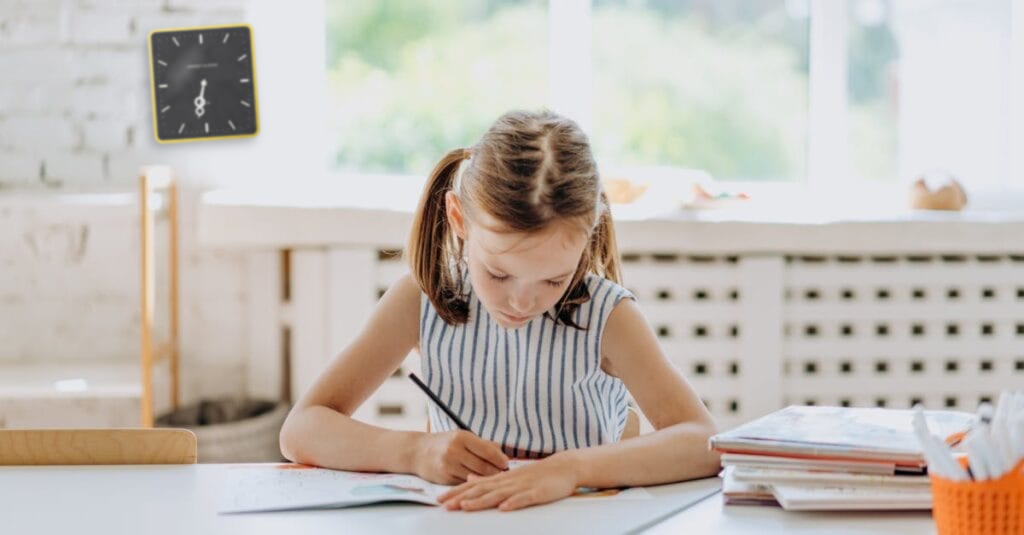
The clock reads h=6 m=32
